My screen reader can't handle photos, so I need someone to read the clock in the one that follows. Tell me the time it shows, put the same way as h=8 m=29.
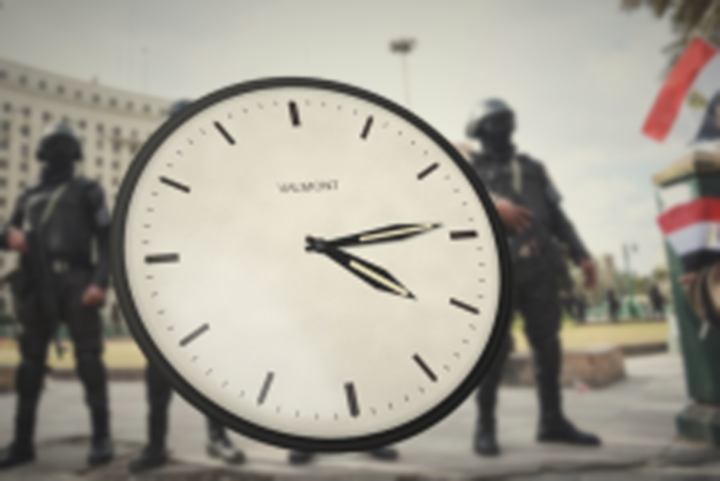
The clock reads h=4 m=14
